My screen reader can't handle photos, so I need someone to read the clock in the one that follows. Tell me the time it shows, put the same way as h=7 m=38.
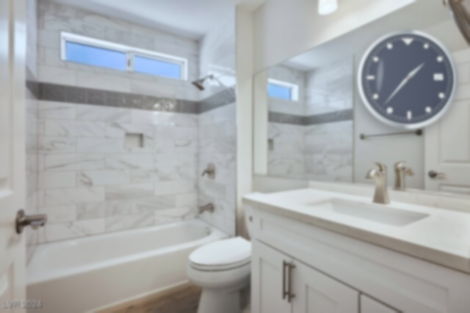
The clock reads h=1 m=37
